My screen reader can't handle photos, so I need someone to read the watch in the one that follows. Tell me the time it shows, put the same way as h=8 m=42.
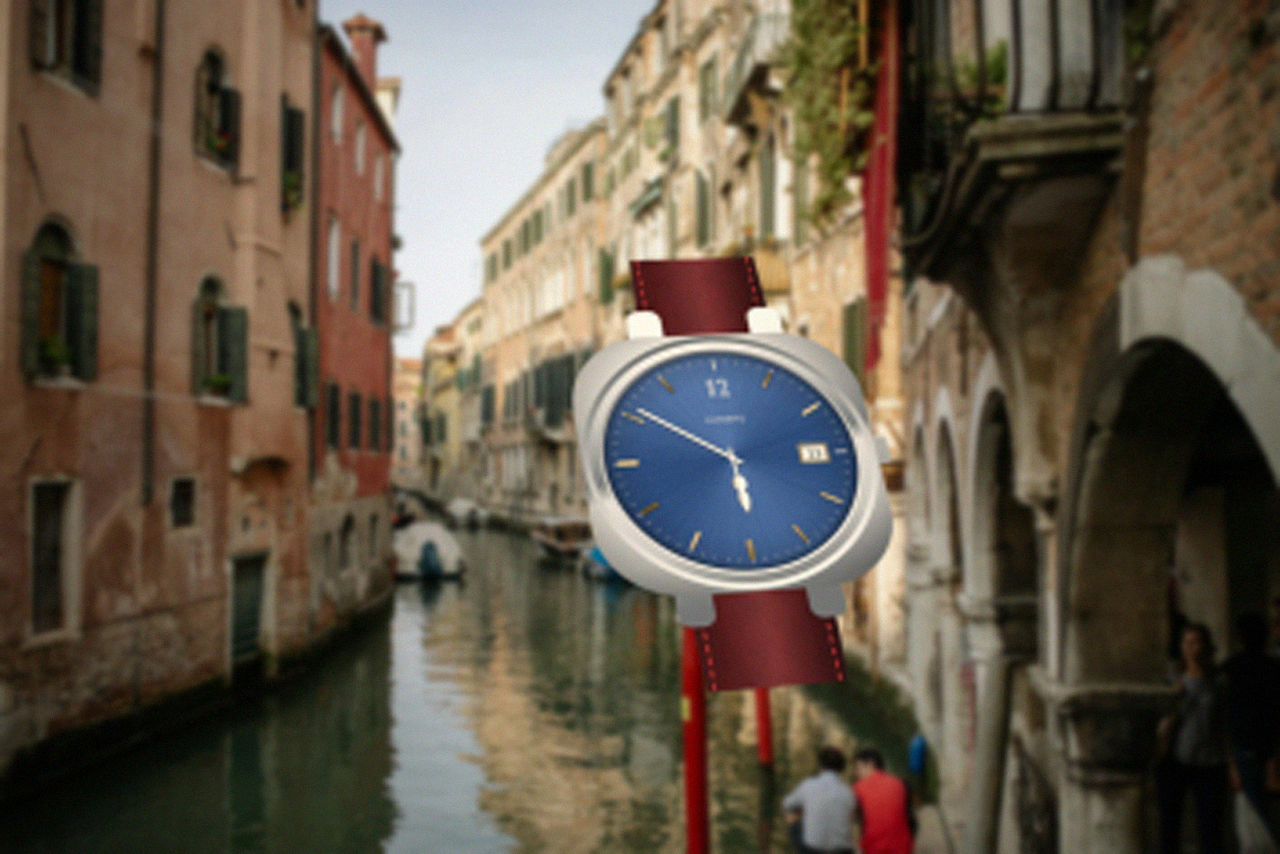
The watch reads h=5 m=51
